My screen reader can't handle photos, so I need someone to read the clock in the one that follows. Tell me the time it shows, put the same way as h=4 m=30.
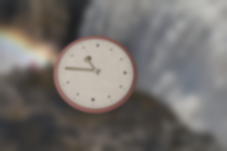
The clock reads h=10 m=45
